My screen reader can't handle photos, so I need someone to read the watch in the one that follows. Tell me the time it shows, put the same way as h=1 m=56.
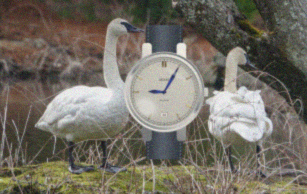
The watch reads h=9 m=5
